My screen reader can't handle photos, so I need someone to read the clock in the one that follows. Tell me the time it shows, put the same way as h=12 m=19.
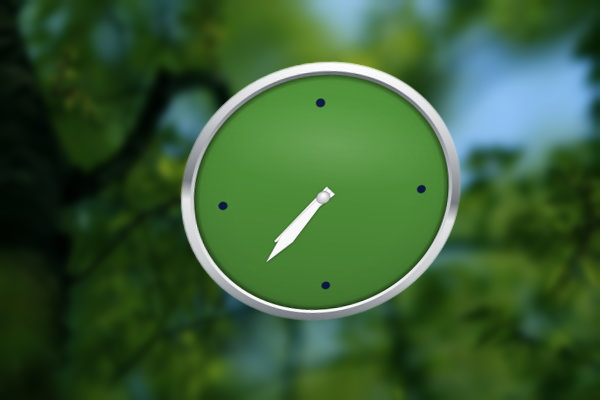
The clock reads h=7 m=37
